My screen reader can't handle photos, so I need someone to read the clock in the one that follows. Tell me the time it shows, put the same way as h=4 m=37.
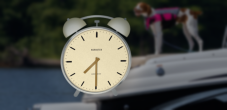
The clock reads h=7 m=30
